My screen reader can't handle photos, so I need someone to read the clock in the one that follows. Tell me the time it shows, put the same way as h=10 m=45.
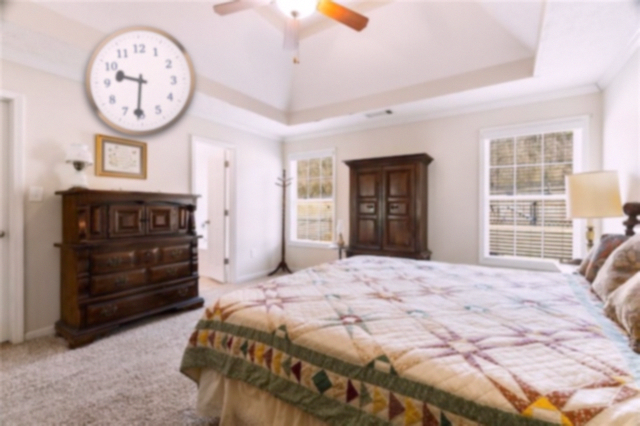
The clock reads h=9 m=31
